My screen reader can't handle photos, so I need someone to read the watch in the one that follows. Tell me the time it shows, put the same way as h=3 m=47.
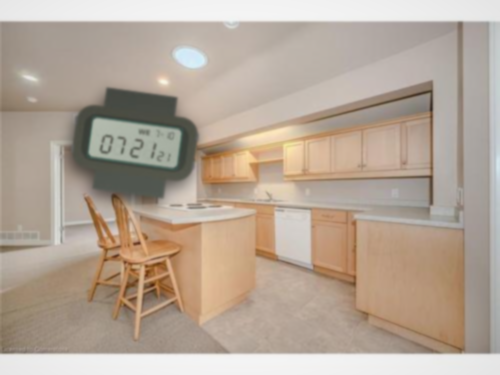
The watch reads h=7 m=21
